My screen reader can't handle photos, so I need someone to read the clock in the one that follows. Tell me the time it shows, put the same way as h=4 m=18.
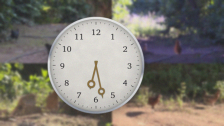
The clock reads h=6 m=28
